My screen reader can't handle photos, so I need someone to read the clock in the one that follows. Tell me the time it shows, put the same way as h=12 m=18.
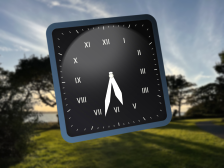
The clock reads h=5 m=33
